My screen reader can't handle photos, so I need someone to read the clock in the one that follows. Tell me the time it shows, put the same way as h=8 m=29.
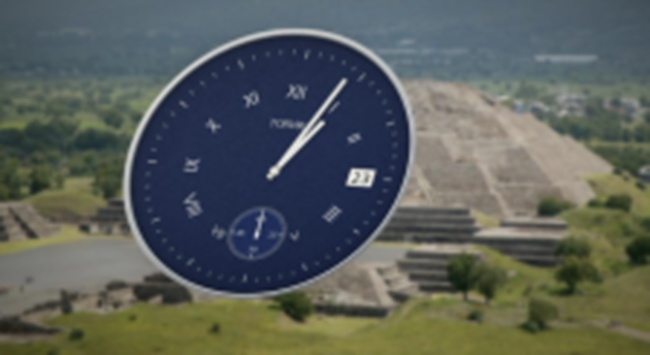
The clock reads h=1 m=4
